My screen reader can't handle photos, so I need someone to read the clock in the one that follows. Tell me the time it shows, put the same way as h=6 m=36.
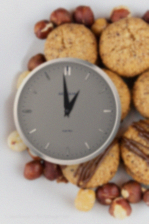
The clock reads h=12 m=59
